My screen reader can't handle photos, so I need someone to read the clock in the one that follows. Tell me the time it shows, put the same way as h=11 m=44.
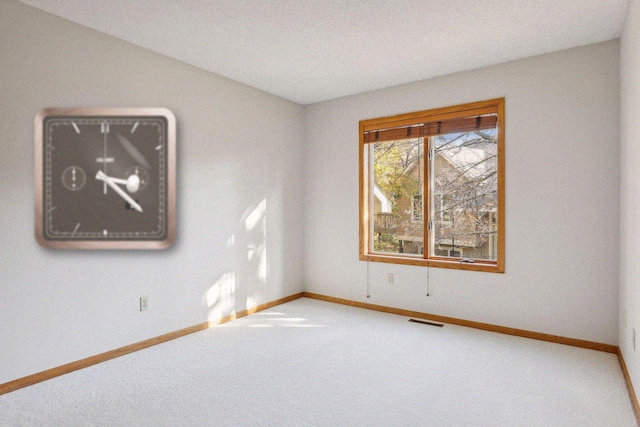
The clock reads h=3 m=22
